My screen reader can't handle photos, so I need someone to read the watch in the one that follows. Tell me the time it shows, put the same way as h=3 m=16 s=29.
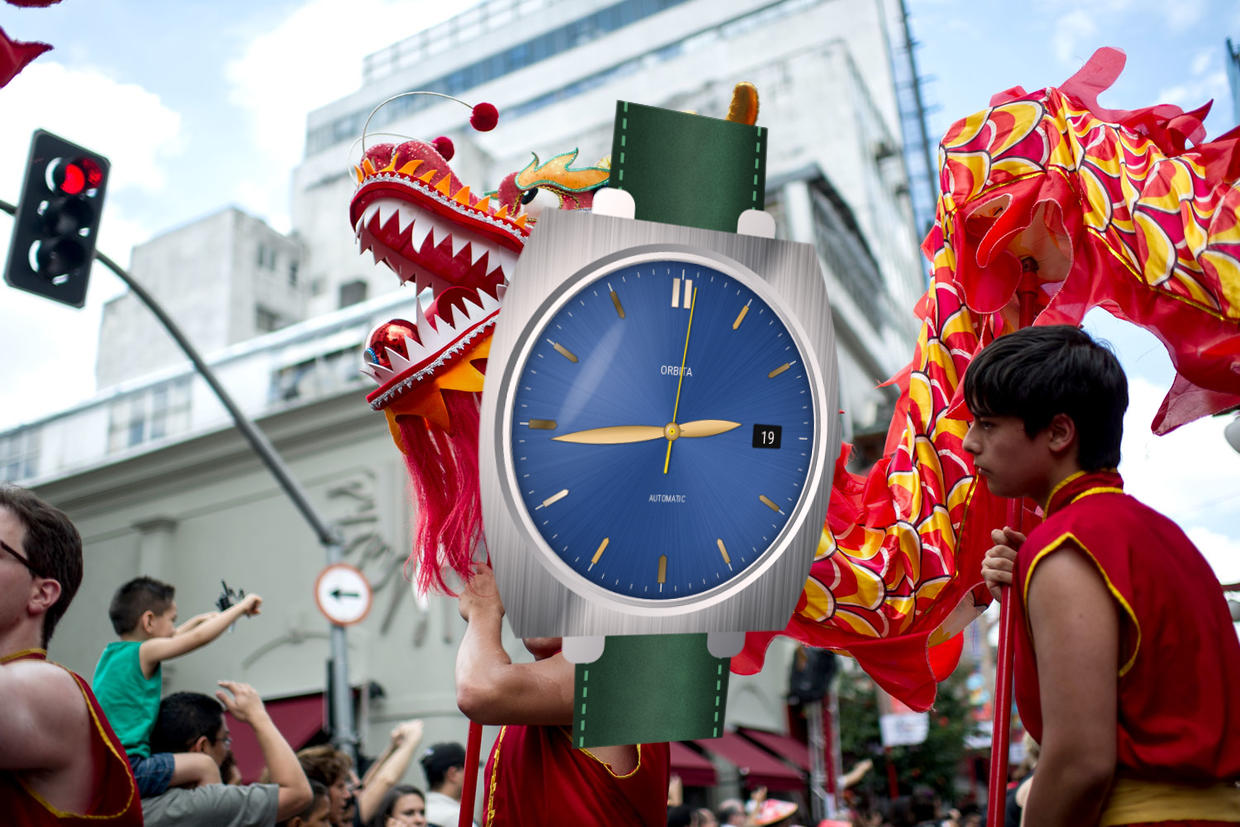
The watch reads h=2 m=44 s=1
